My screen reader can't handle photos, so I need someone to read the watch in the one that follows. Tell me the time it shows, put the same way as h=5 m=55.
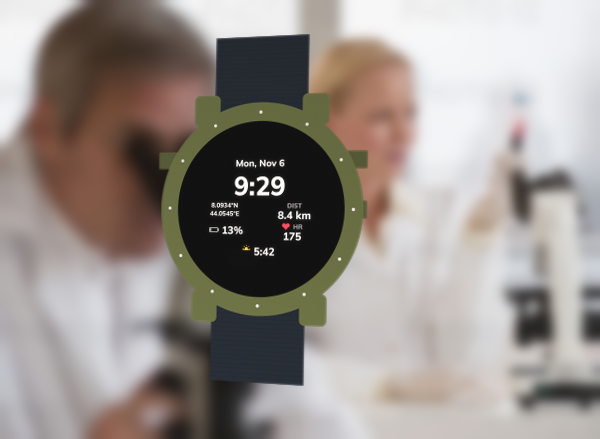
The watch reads h=9 m=29
